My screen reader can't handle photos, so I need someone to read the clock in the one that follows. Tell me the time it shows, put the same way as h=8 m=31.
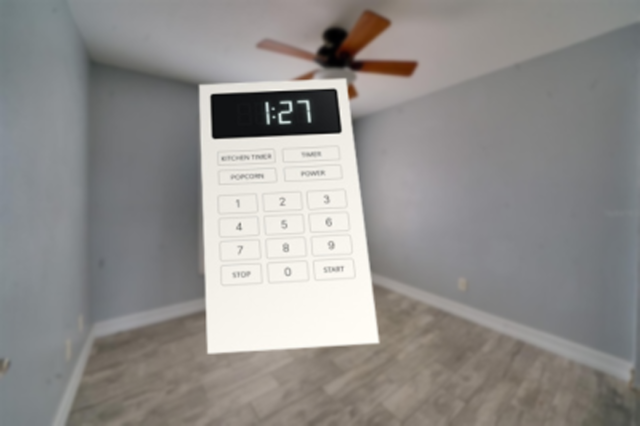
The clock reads h=1 m=27
